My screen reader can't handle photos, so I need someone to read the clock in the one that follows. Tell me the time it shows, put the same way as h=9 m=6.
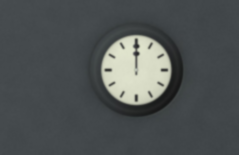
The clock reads h=12 m=0
